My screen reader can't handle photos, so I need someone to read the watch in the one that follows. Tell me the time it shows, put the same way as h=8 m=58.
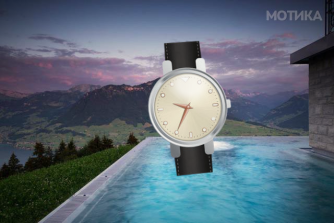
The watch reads h=9 m=35
